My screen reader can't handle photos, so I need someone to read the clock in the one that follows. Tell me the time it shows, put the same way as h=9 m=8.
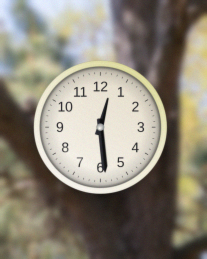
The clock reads h=12 m=29
